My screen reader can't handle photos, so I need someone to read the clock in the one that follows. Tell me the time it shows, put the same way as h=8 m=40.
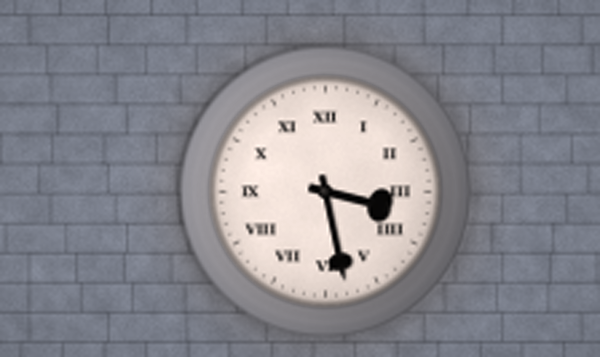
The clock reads h=3 m=28
